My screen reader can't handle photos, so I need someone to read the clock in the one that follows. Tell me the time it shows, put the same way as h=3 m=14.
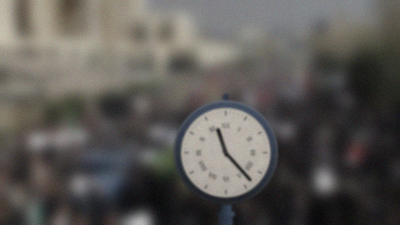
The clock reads h=11 m=23
